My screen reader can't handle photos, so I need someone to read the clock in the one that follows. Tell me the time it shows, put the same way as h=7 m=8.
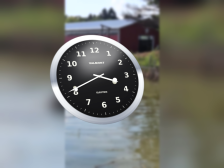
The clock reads h=3 m=41
